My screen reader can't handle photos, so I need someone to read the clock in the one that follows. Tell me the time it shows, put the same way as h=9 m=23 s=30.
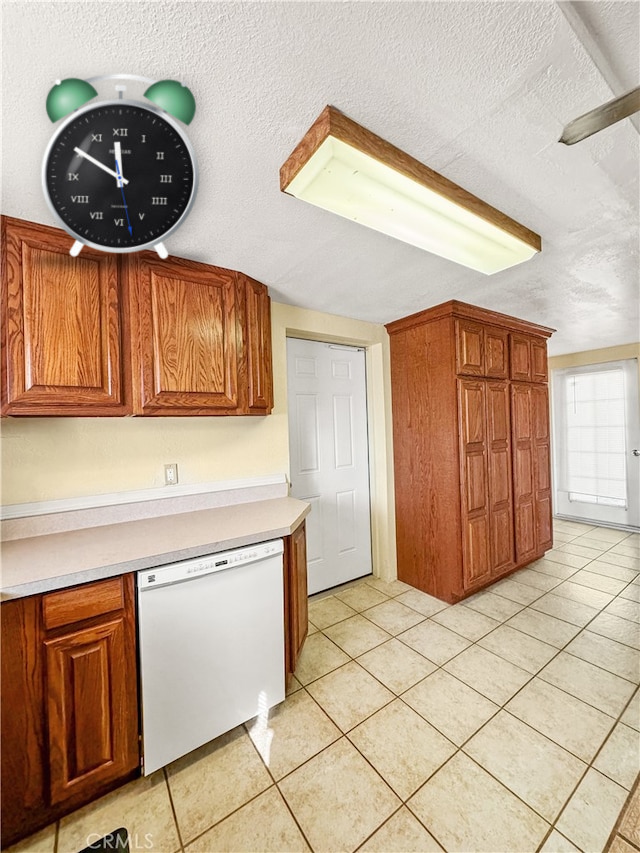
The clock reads h=11 m=50 s=28
